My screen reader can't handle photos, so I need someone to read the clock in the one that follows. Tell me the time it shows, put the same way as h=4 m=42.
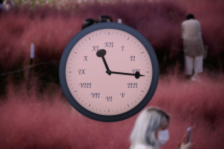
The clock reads h=11 m=16
